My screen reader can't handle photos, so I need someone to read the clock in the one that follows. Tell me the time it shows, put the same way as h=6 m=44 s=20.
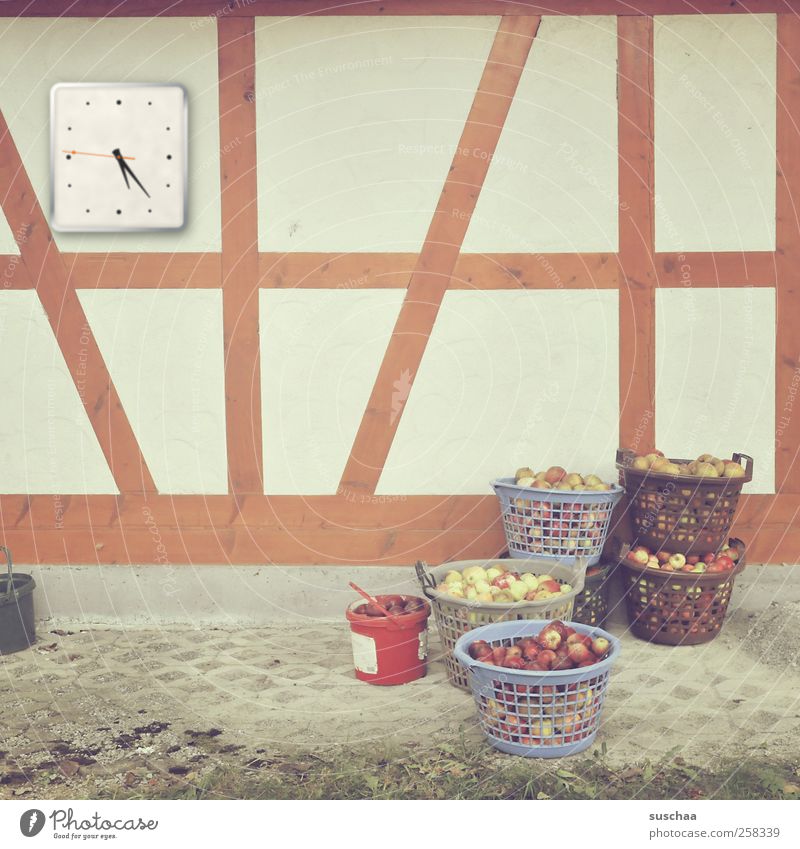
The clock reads h=5 m=23 s=46
